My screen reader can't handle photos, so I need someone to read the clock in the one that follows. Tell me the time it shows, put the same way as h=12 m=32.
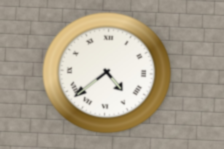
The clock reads h=4 m=38
